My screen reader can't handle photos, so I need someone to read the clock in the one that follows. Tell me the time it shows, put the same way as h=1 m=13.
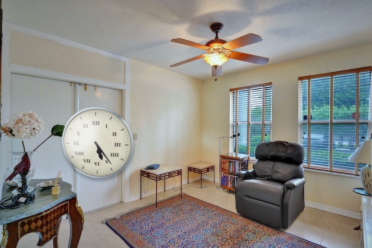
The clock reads h=5 m=24
